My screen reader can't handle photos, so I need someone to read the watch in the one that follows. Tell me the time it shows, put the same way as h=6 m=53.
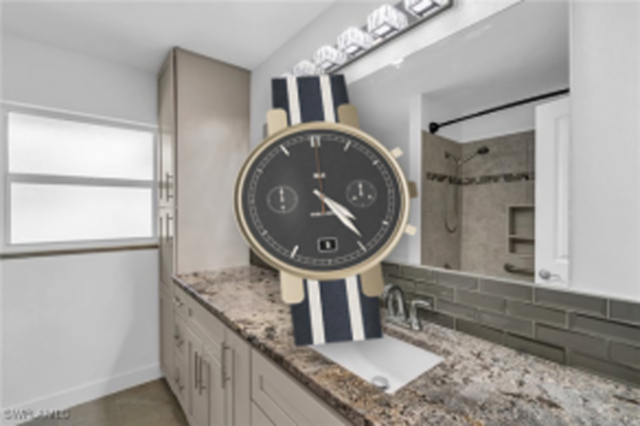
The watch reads h=4 m=24
